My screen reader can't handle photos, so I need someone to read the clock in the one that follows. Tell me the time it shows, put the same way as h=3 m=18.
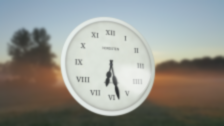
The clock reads h=6 m=28
